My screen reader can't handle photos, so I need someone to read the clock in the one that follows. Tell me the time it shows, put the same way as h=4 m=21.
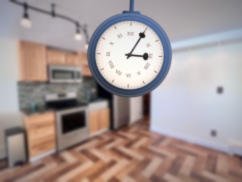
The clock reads h=3 m=5
